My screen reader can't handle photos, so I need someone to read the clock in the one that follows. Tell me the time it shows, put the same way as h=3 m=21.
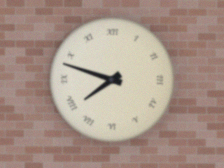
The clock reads h=7 m=48
